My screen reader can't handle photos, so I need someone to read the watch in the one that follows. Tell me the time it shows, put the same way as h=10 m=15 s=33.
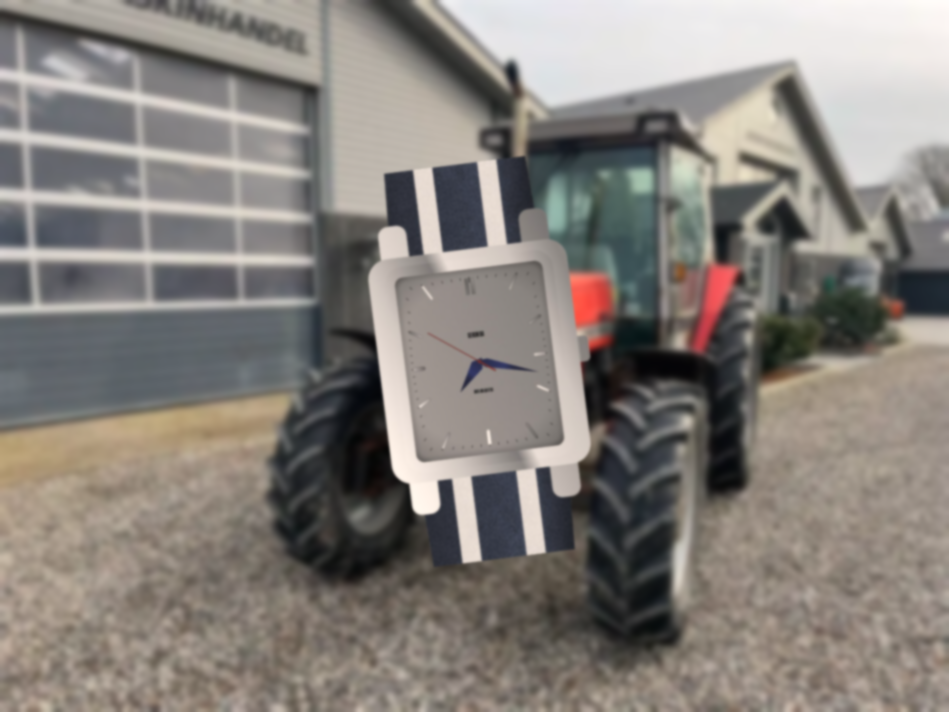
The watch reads h=7 m=17 s=51
